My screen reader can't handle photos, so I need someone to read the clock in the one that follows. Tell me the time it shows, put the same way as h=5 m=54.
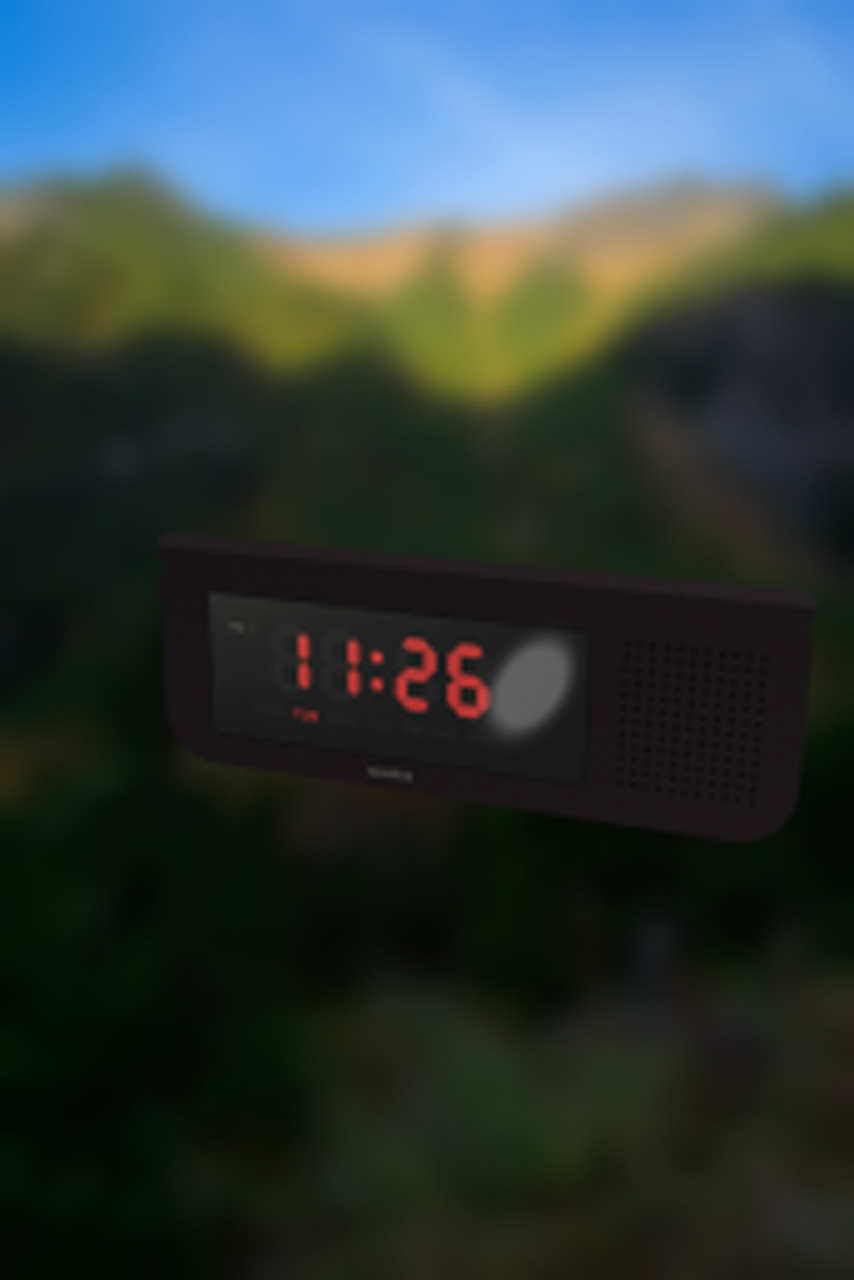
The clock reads h=11 m=26
